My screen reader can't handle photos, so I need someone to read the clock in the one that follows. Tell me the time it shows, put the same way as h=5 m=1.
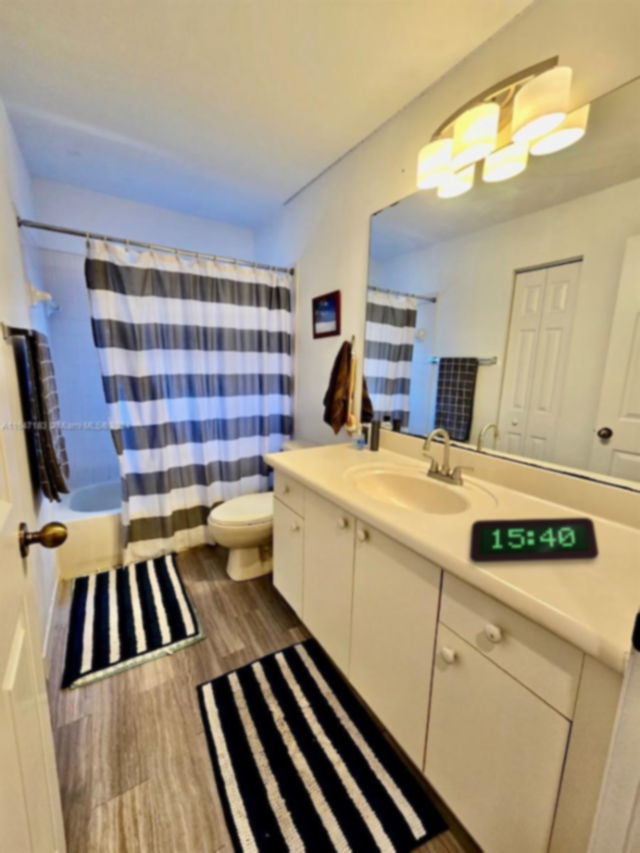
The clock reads h=15 m=40
